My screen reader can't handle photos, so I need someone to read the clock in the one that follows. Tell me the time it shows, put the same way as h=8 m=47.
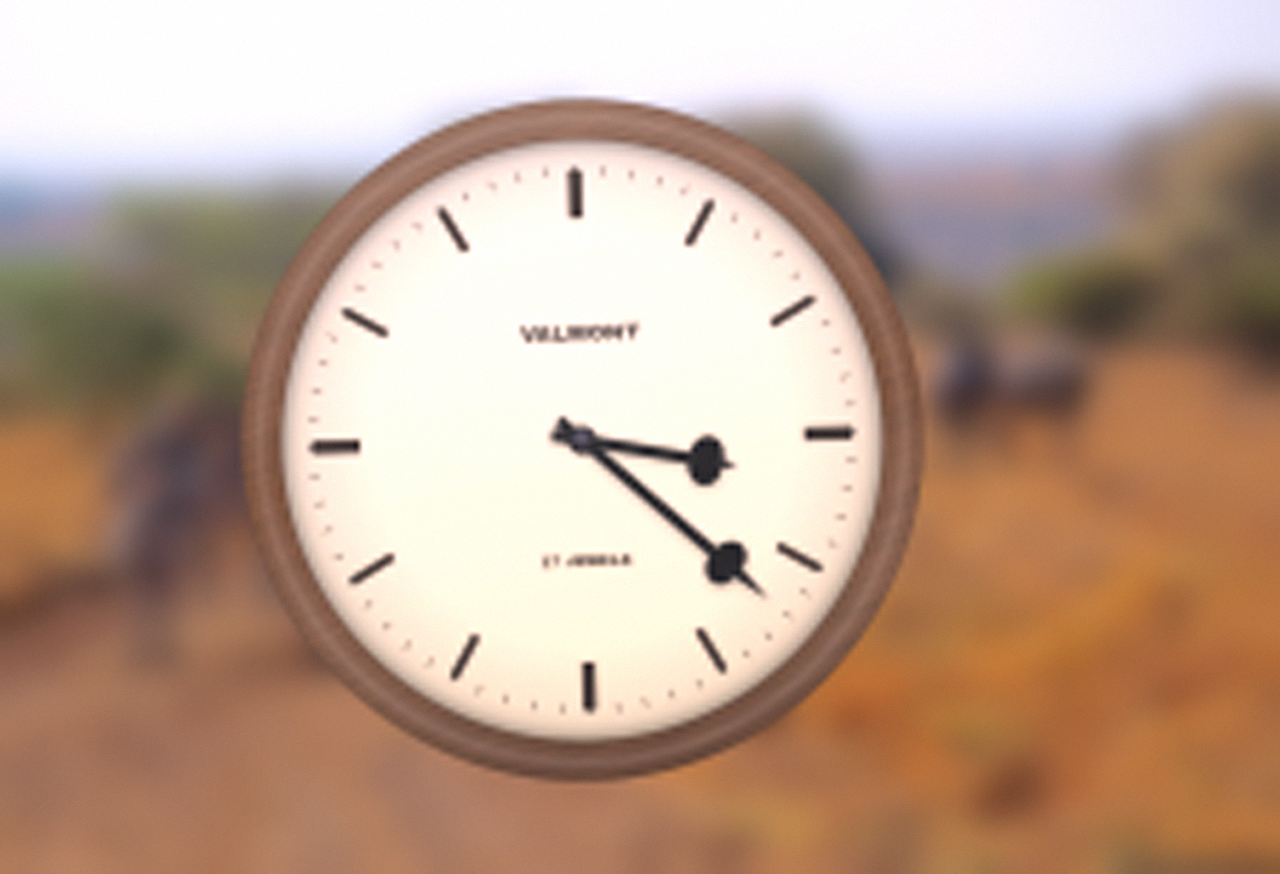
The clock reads h=3 m=22
